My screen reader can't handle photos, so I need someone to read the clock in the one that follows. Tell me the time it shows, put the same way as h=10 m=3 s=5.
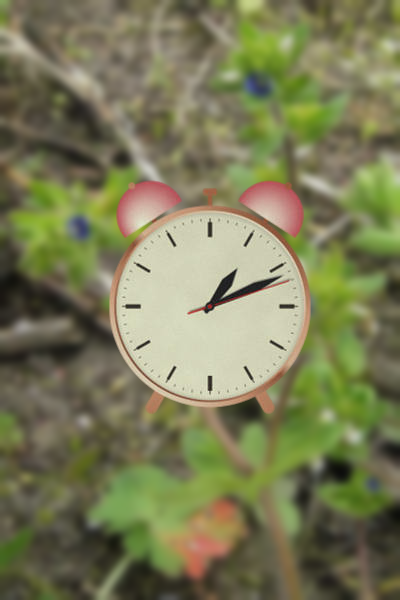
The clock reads h=1 m=11 s=12
